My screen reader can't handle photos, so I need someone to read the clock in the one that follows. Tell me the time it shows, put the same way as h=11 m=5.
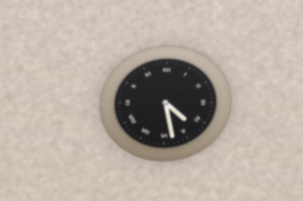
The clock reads h=4 m=28
